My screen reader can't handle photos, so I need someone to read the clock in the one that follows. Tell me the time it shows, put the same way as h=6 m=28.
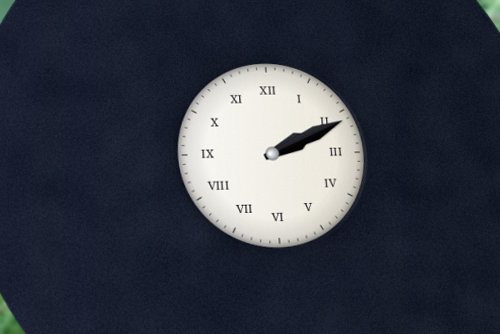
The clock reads h=2 m=11
